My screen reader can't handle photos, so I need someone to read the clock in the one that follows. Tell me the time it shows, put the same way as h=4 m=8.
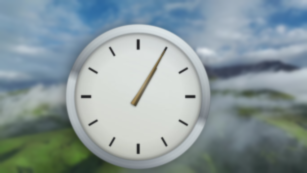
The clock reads h=1 m=5
